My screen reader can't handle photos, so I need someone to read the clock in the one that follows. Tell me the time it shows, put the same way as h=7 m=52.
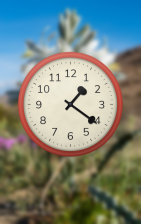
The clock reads h=1 m=21
